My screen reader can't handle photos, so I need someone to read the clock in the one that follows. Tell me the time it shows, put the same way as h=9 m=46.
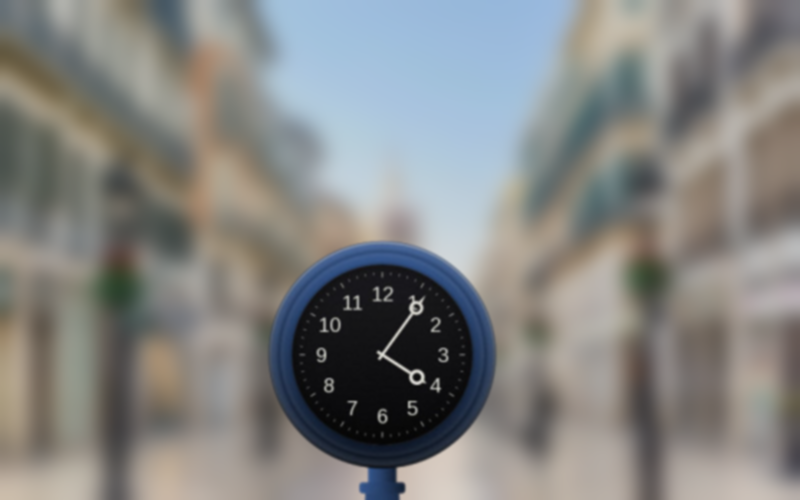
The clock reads h=4 m=6
